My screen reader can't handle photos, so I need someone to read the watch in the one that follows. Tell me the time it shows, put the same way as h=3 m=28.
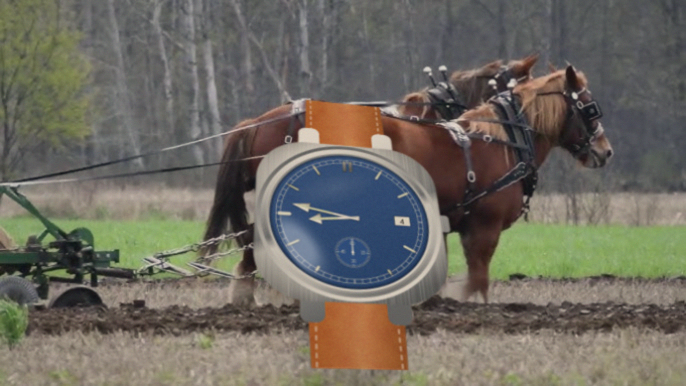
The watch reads h=8 m=47
